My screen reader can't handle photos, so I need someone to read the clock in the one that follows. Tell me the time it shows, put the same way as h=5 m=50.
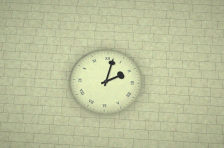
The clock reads h=2 m=2
